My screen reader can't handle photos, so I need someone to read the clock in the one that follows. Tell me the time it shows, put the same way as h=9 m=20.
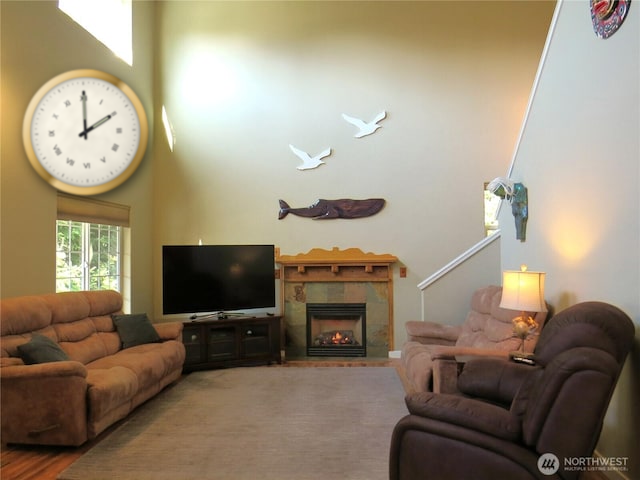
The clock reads h=2 m=0
